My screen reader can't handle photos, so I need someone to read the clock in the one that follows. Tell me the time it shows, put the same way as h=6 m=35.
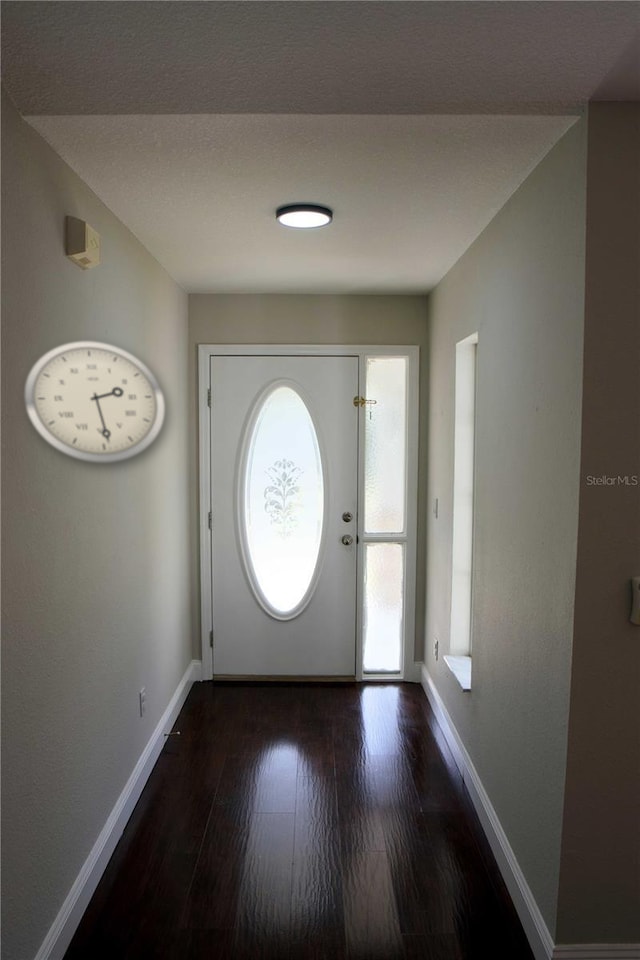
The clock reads h=2 m=29
